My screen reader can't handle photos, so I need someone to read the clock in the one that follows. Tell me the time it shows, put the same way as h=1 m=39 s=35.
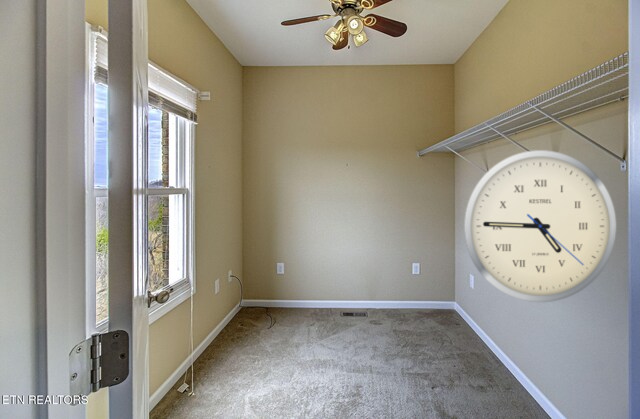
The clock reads h=4 m=45 s=22
